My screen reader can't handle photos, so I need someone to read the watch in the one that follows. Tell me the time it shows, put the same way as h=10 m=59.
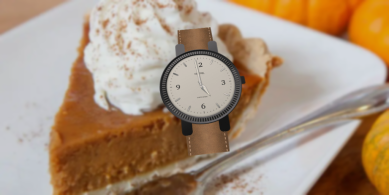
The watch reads h=4 m=59
